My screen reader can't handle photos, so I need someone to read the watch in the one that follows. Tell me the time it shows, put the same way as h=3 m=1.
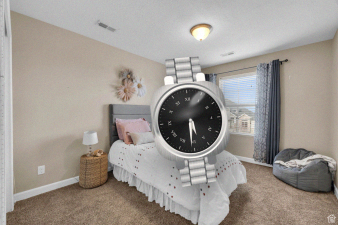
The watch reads h=5 m=31
